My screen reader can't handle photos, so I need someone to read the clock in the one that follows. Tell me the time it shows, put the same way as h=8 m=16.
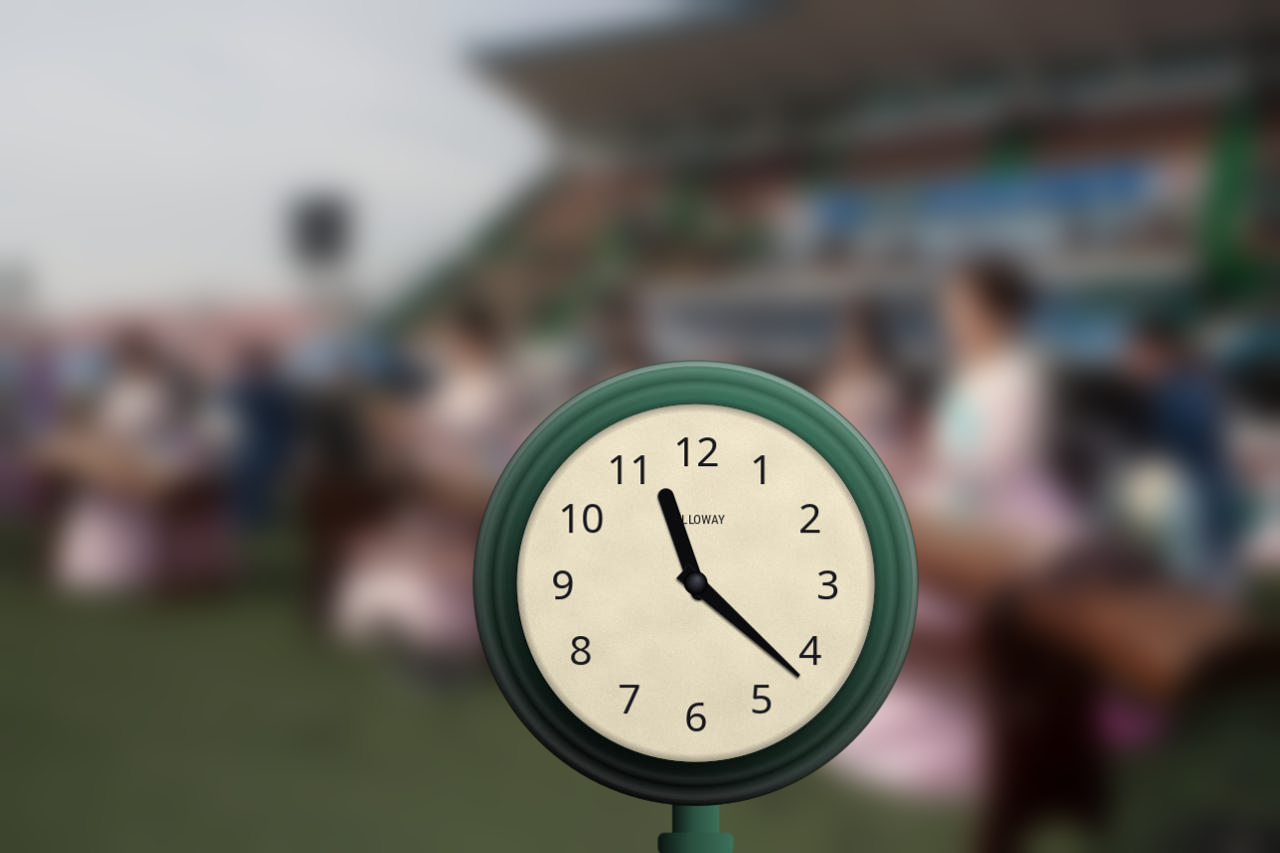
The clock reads h=11 m=22
